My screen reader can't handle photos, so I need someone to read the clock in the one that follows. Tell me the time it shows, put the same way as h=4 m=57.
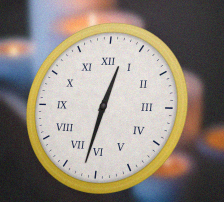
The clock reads h=12 m=32
